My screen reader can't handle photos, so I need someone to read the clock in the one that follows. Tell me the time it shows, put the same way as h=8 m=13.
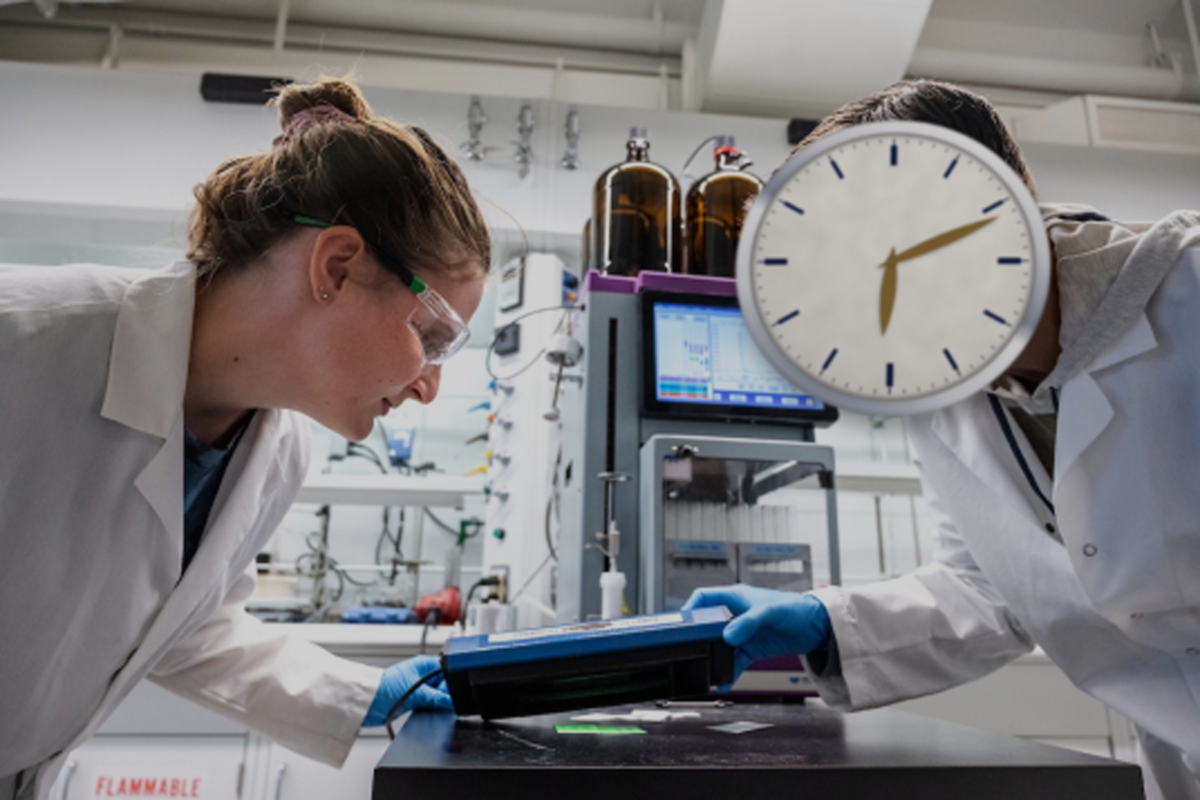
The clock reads h=6 m=11
